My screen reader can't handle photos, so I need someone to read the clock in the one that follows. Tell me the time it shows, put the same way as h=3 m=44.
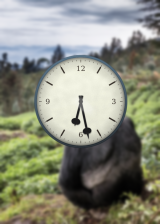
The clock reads h=6 m=28
